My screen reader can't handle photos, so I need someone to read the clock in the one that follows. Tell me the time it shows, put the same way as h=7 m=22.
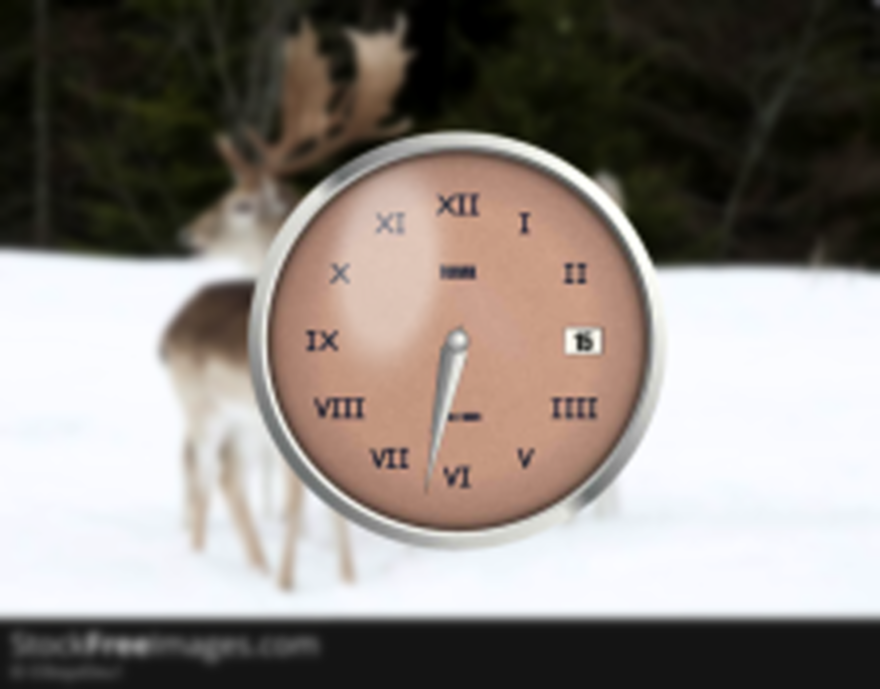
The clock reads h=6 m=32
